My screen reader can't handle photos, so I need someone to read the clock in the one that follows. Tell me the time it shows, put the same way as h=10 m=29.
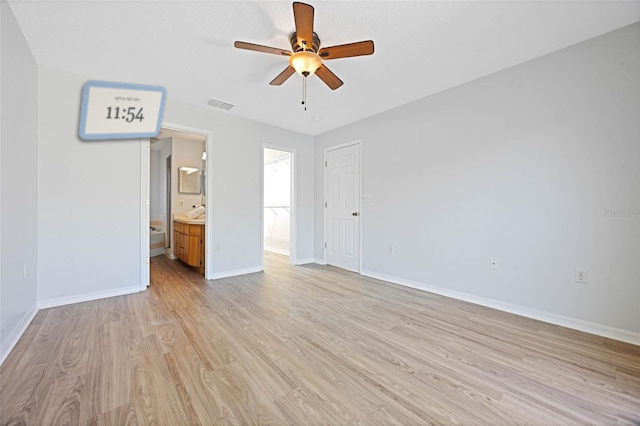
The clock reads h=11 m=54
